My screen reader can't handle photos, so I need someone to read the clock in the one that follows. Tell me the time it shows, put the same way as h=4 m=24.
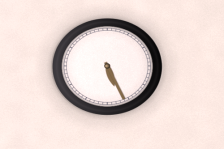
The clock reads h=5 m=26
